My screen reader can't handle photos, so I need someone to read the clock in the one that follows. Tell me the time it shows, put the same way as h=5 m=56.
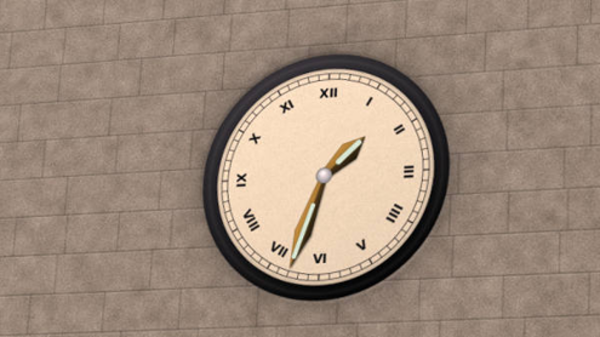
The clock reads h=1 m=33
